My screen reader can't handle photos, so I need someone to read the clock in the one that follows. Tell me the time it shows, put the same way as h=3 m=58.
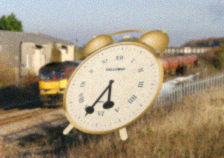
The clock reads h=5 m=34
